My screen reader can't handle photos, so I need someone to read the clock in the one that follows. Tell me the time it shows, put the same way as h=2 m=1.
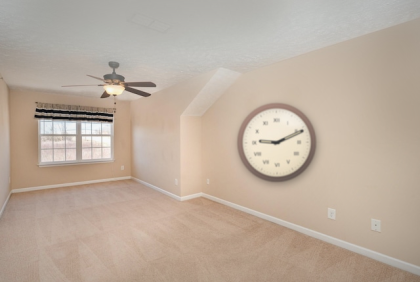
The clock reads h=9 m=11
